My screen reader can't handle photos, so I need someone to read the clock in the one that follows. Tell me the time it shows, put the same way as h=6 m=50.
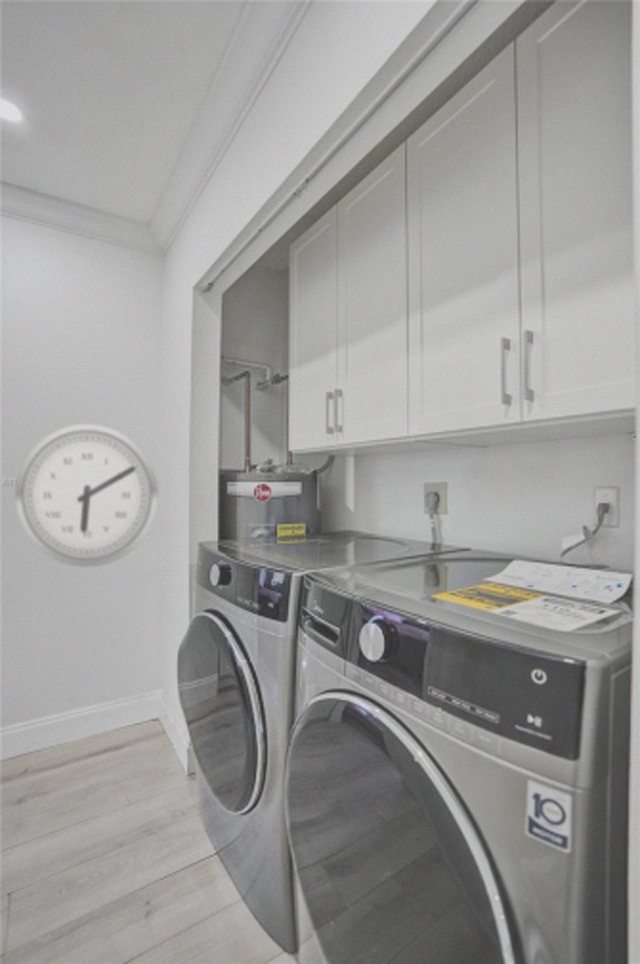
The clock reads h=6 m=10
